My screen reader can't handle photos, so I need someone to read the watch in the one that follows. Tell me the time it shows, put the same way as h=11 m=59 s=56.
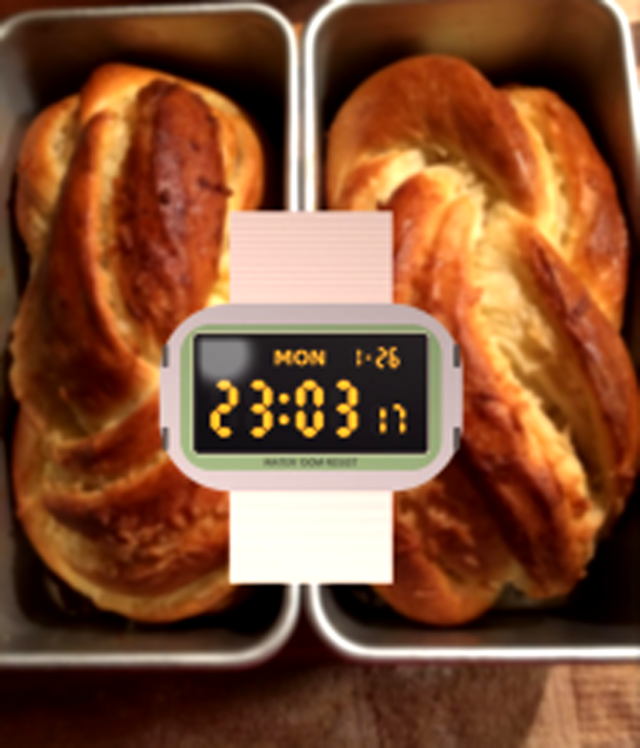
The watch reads h=23 m=3 s=17
